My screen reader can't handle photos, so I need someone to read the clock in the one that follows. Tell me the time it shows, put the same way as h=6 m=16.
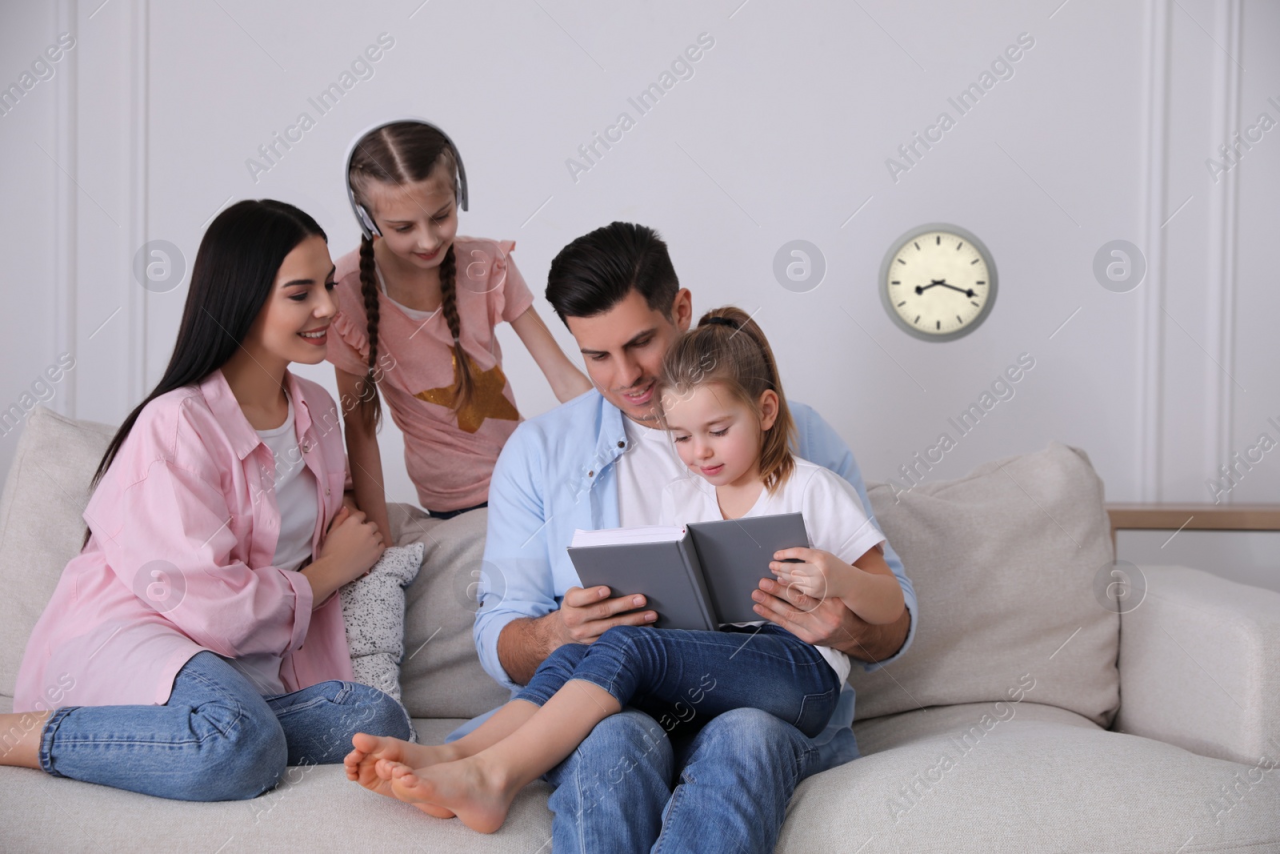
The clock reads h=8 m=18
